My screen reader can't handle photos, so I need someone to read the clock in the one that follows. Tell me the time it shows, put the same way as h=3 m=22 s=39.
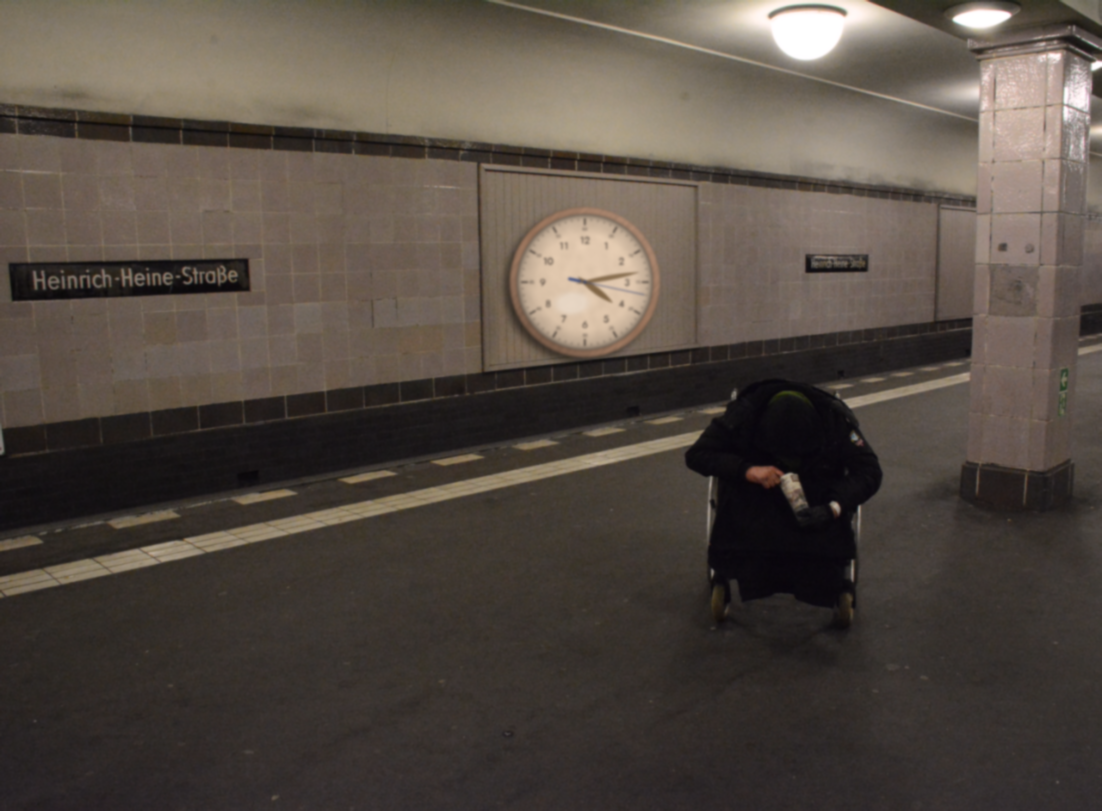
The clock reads h=4 m=13 s=17
